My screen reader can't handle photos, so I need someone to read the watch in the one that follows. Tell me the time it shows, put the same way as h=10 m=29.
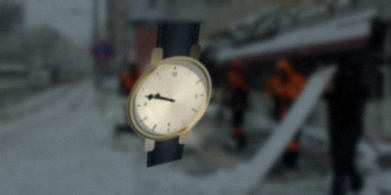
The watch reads h=9 m=48
